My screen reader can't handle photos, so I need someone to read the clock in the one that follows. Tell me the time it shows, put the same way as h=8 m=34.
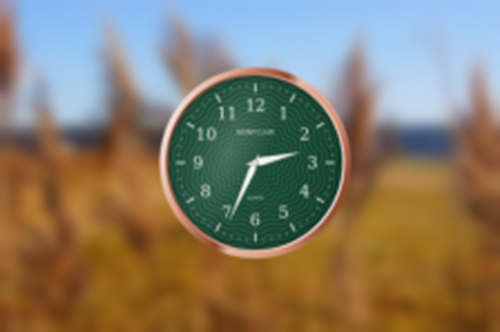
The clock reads h=2 m=34
